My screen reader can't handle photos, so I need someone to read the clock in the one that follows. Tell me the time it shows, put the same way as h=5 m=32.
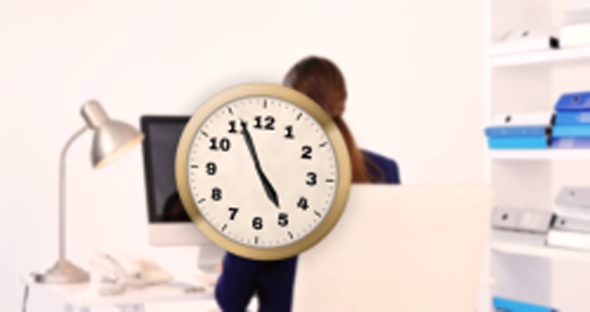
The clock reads h=4 m=56
